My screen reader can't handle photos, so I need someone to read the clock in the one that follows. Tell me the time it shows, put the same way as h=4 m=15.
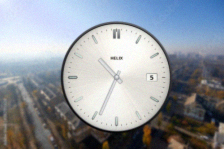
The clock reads h=10 m=34
